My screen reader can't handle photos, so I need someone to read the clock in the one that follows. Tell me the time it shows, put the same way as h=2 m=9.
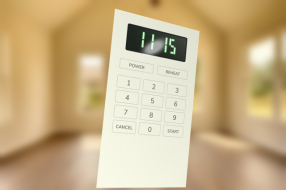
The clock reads h=11 m=15
